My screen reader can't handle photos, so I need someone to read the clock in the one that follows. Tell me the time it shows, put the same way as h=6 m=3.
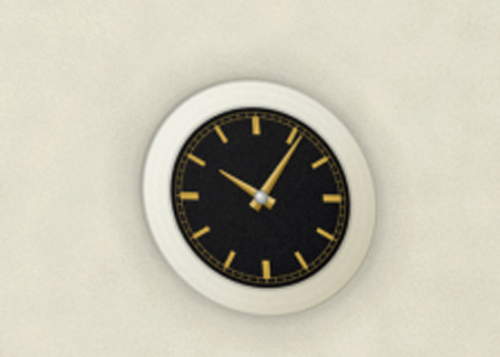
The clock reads h=10 m=6
